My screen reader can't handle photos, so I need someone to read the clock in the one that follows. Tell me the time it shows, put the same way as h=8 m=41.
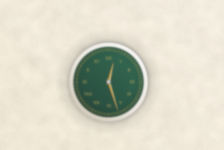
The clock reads h=12 m=27
